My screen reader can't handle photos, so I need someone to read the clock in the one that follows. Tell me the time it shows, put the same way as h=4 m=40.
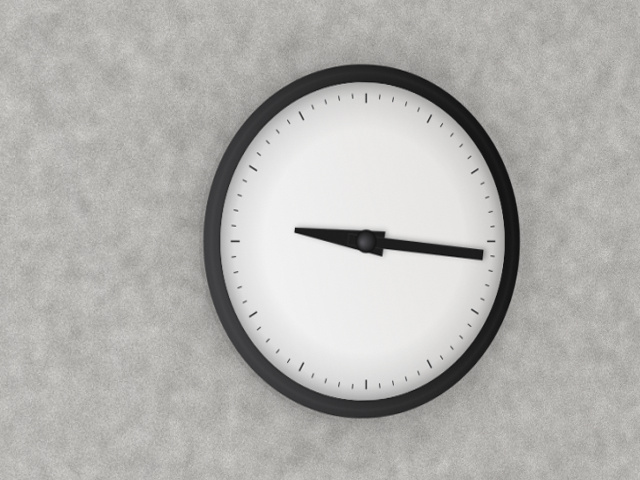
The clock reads h=9 m=16
